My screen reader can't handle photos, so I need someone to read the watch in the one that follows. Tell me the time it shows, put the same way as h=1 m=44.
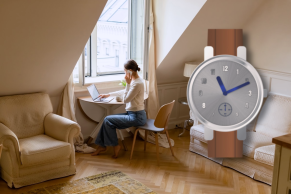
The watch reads h=11 m=11
